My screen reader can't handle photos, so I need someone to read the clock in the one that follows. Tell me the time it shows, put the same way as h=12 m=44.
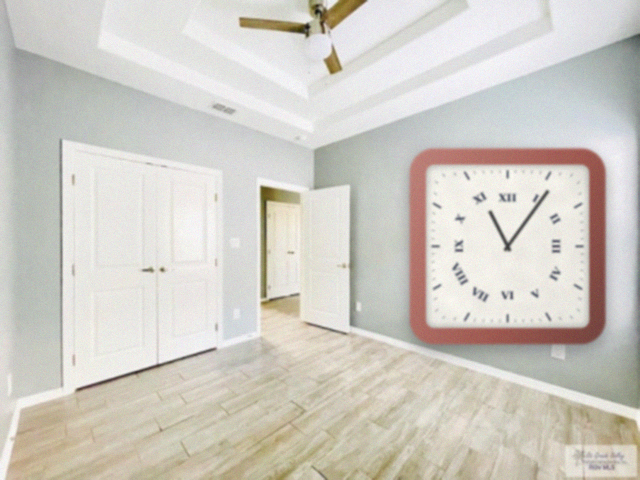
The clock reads h=11 m=6
